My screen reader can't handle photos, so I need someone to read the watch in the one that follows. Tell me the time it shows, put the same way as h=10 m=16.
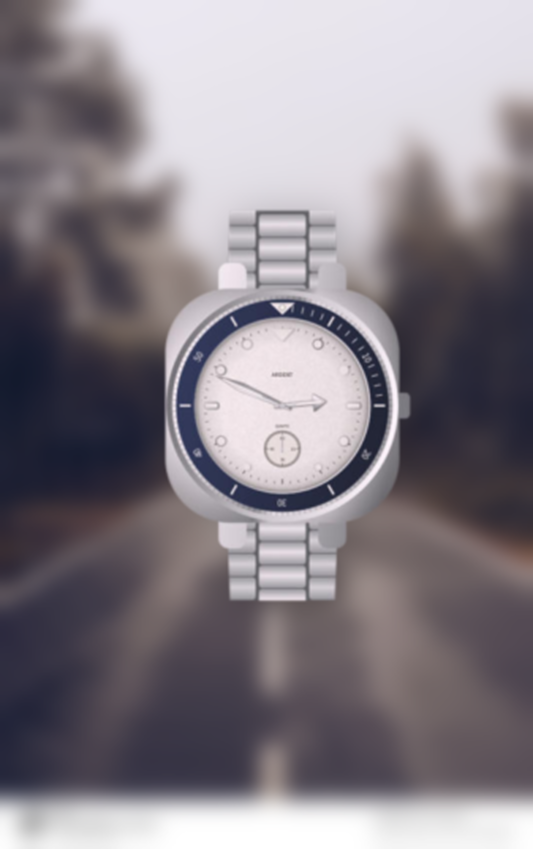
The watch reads h=2 m=49
